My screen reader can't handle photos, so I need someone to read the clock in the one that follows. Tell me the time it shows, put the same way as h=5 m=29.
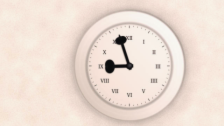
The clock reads h=8 m=57
